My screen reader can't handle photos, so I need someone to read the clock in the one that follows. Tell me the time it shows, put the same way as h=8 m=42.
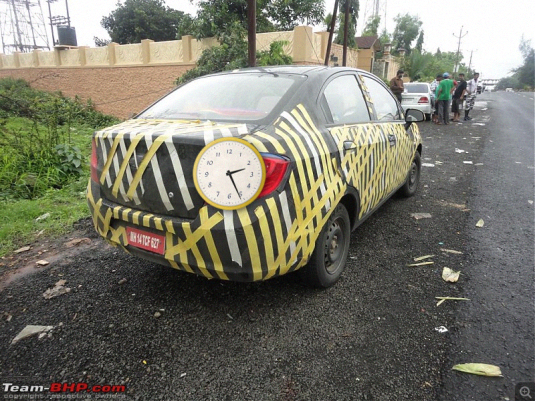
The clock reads h=2 m=26
